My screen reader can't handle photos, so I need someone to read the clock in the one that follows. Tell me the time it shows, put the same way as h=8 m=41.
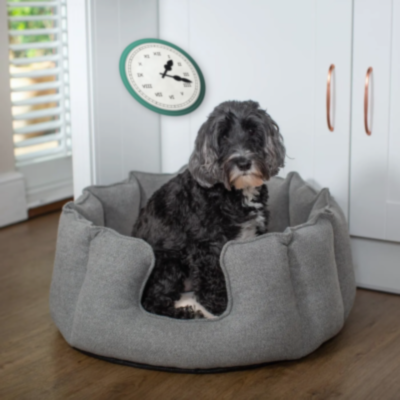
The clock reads h=1 m=18
